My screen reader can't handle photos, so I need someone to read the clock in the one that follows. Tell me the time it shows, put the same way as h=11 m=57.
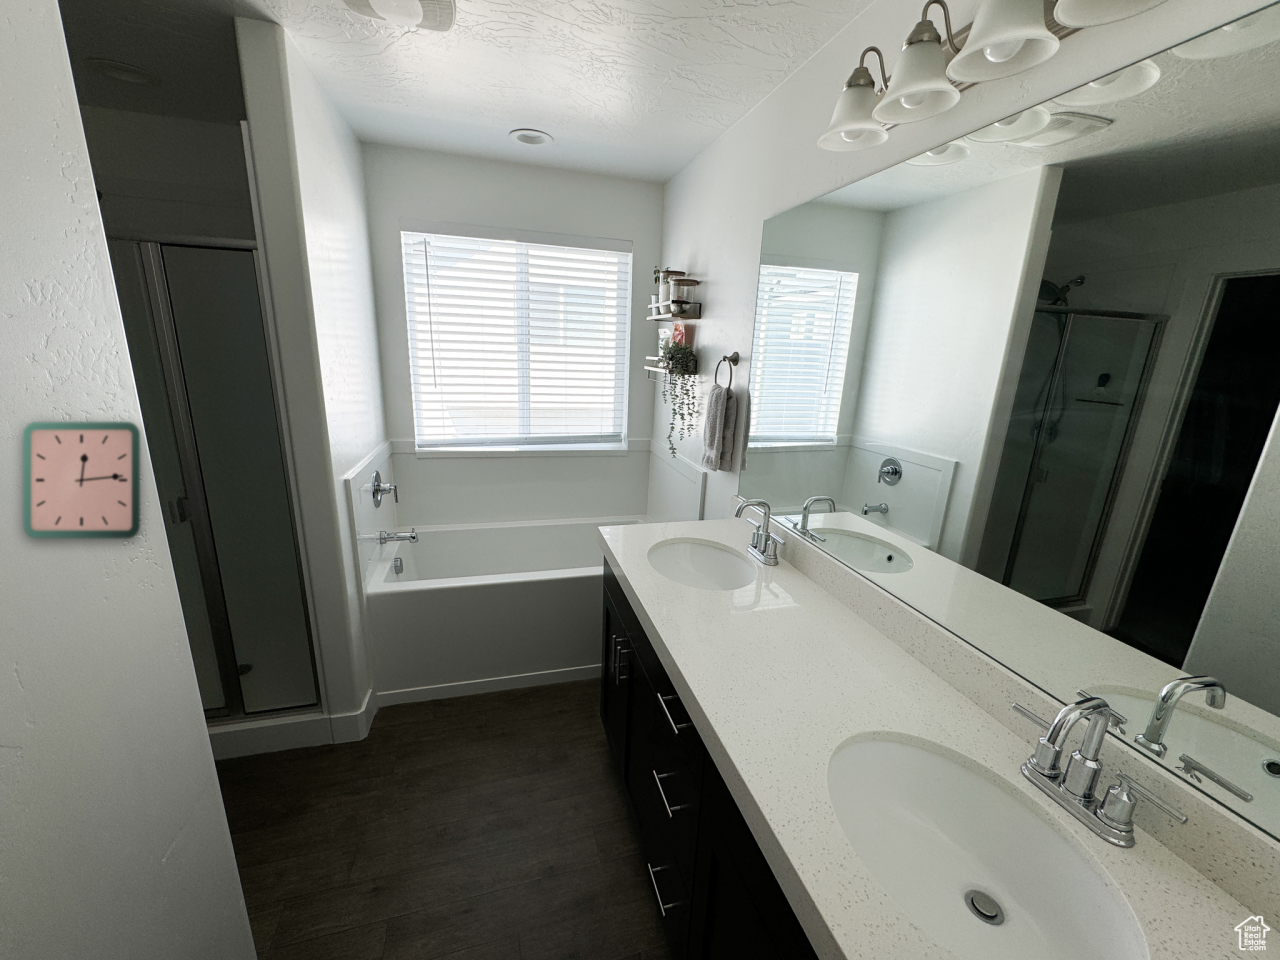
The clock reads h=12 m=14
